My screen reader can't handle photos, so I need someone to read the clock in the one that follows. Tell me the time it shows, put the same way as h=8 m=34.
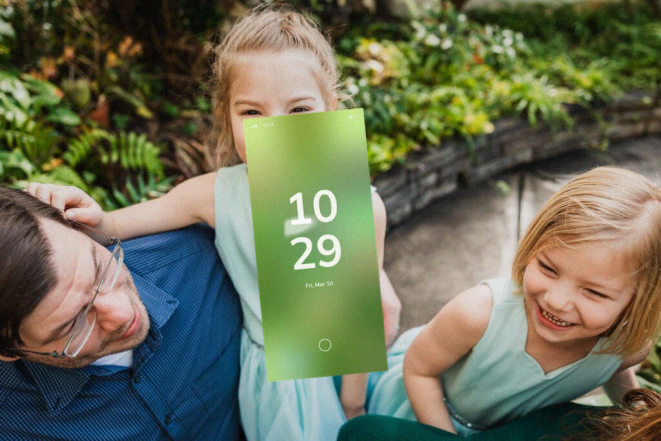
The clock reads h=10 m=29
